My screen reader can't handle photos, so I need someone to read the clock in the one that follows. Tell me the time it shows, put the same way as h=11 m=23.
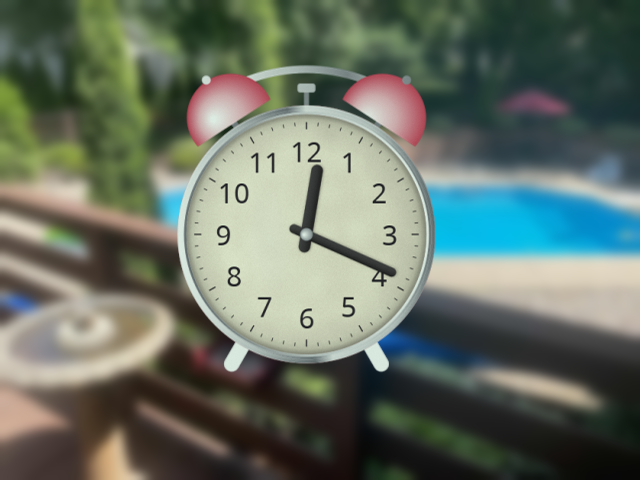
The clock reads h=12 m=19
